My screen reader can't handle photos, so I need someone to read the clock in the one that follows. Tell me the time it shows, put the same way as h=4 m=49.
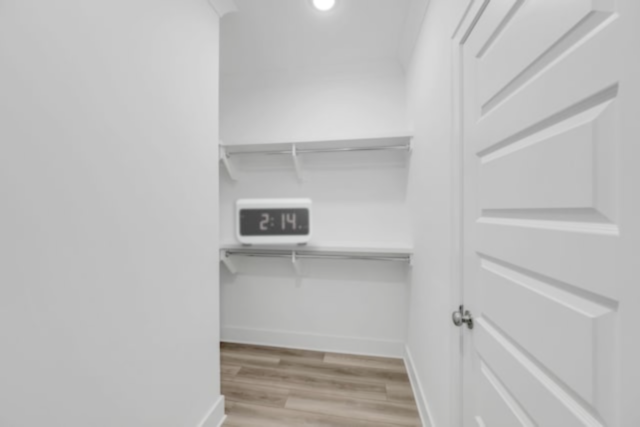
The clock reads h=2 m=14
